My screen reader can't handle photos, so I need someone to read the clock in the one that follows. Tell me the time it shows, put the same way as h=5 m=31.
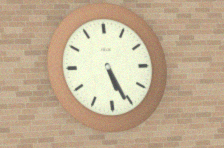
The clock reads h=5 m=26
